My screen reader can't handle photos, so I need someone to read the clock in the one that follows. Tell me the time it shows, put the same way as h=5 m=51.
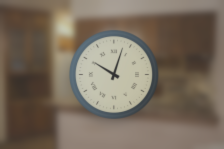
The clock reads h=10 m=3
